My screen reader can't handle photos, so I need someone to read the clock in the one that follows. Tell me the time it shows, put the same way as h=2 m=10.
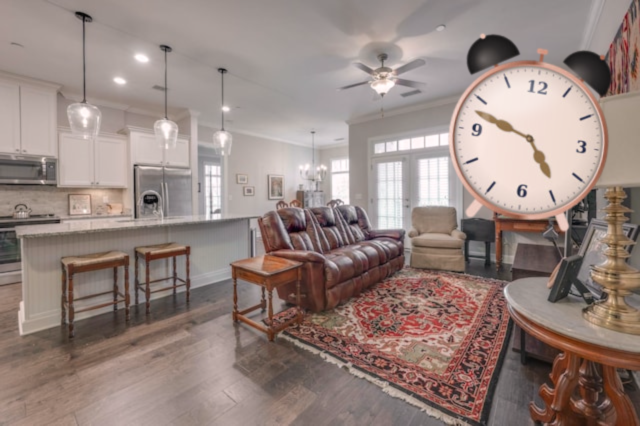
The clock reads h=4 m=48
